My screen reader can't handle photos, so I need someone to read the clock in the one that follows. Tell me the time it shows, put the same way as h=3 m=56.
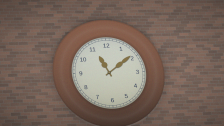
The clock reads h=11 m=9
